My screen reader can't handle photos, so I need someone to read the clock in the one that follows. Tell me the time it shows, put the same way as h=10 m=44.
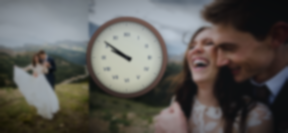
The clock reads h=9 m=51
